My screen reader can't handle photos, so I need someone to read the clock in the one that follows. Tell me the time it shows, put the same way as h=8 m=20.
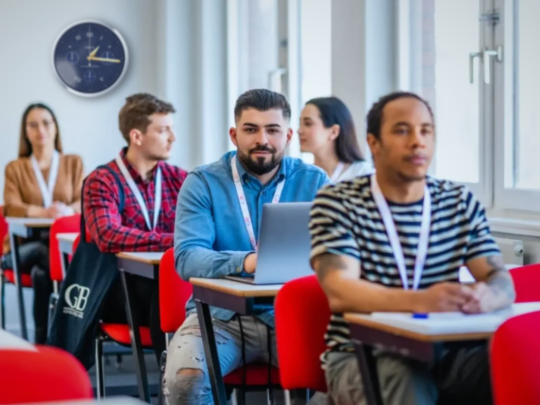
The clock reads h=1 m=16
